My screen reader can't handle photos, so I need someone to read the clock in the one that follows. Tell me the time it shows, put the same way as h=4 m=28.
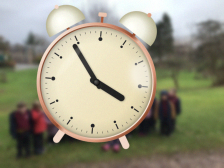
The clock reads h=3 m=54
